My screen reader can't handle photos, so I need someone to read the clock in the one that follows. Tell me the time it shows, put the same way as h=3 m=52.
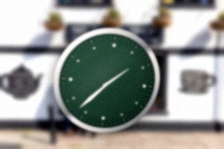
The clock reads h=1 m=37
